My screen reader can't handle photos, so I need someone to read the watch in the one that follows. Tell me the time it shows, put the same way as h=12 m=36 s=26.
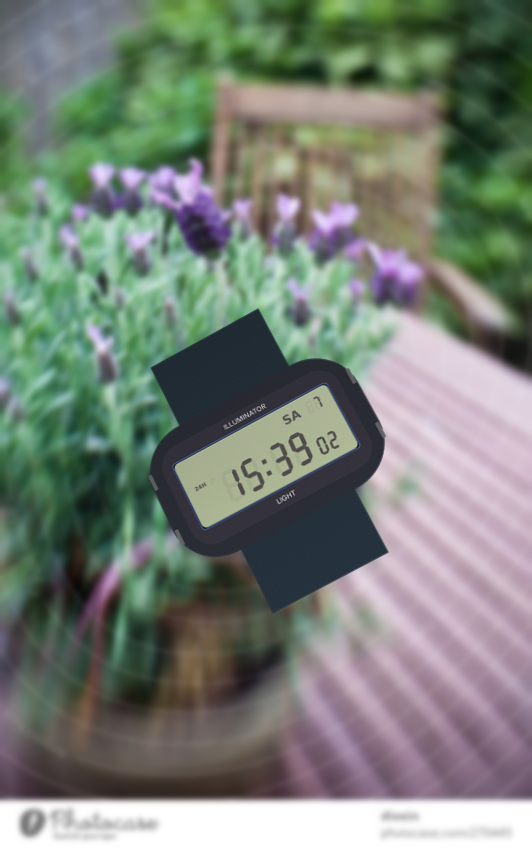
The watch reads h=15 m=39 s=2
